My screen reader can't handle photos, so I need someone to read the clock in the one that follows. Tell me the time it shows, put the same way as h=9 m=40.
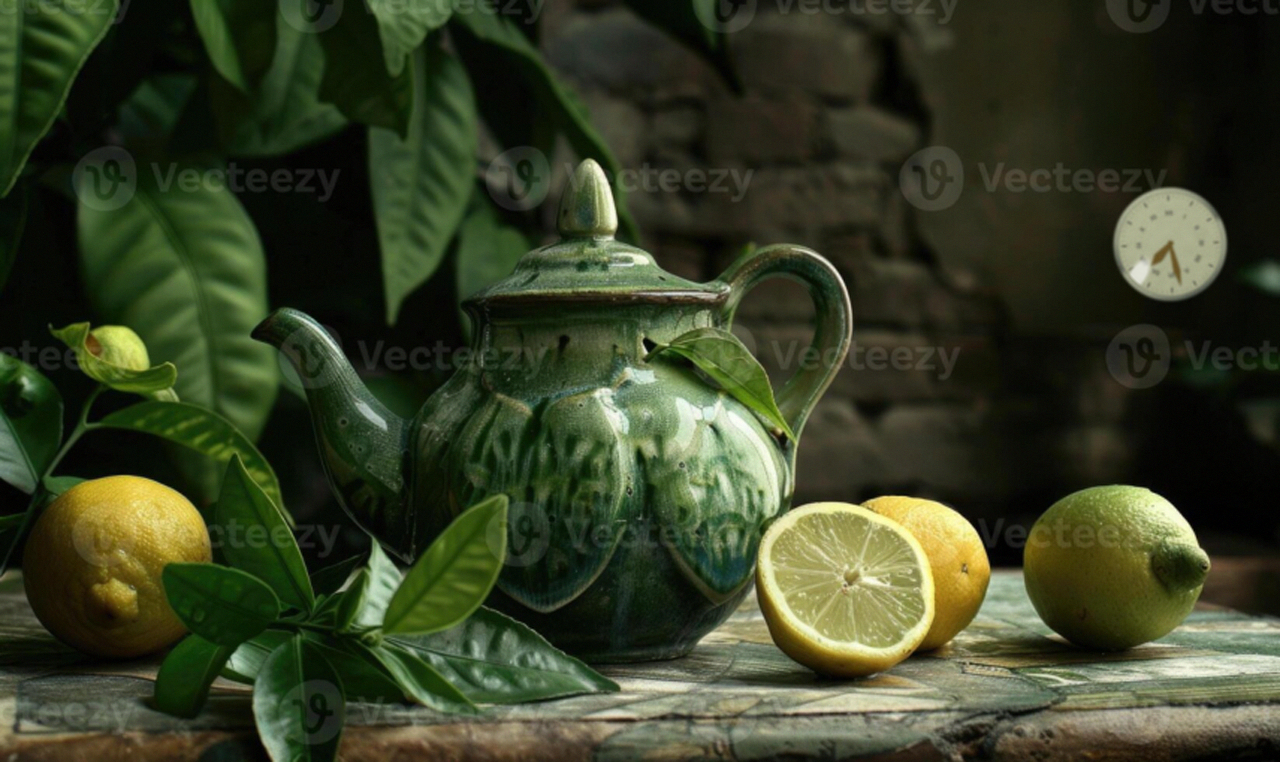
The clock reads h=7 m=28
